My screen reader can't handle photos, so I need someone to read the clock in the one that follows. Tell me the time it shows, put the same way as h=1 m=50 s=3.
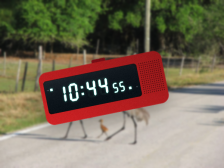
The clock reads h=10 m=44 s=55
